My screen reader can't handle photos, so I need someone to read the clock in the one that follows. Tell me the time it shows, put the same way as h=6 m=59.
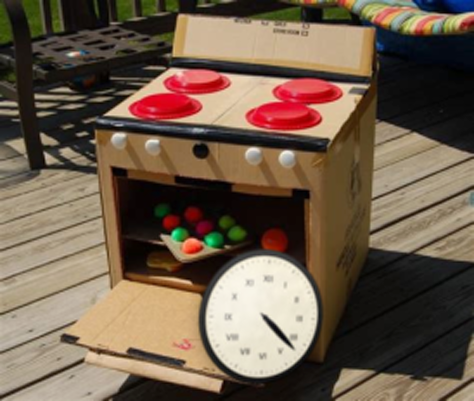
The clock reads h=4 m=22
